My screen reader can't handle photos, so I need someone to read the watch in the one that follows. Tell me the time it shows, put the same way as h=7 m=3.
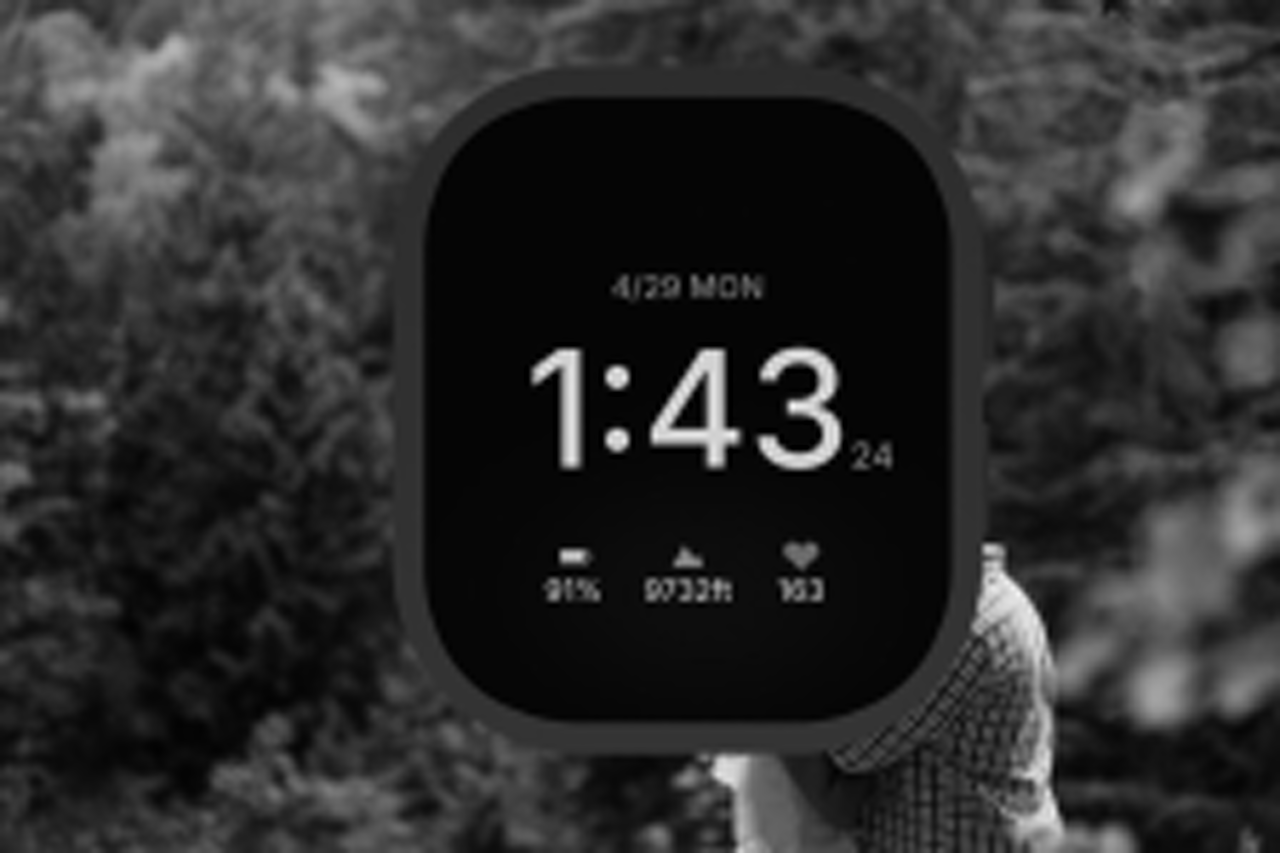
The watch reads h=1 m=43
